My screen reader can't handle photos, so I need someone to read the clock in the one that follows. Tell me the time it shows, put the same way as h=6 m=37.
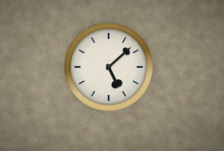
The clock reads h=5 m=8
